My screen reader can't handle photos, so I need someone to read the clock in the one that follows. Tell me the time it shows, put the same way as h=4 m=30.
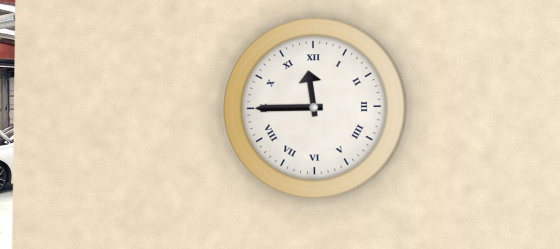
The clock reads h=11 m=45
